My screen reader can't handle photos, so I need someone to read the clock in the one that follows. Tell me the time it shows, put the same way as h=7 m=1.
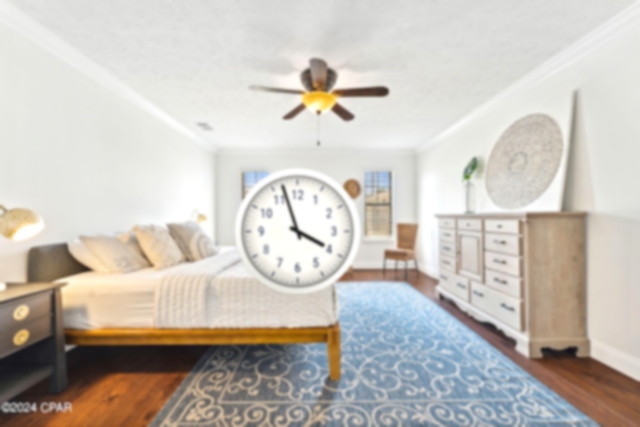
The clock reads h=3 m=57
